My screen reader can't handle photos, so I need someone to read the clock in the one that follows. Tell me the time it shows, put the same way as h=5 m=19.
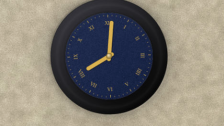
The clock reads h=8 m=1
